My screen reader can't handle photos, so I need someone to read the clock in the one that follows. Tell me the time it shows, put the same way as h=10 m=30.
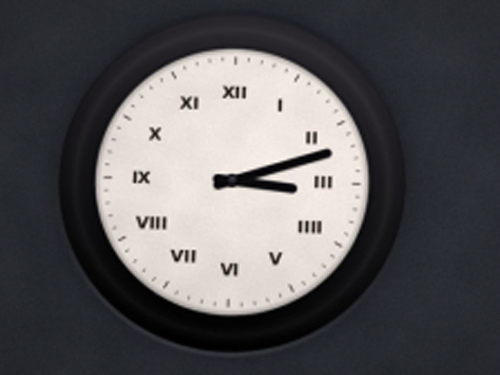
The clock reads h=3 m=12
